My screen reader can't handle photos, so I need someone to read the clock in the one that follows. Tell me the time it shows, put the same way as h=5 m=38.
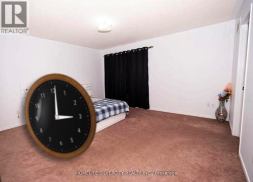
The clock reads h=3 m=1
